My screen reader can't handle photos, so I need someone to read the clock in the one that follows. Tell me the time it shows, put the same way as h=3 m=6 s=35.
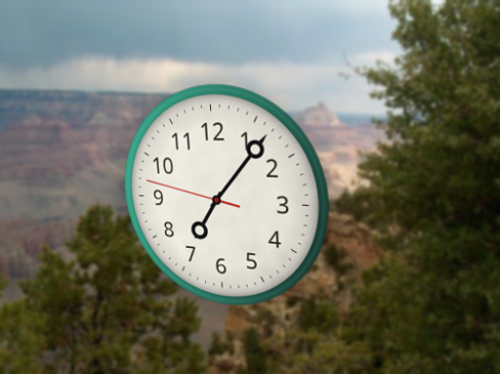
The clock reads h=7 m=6 s=47
